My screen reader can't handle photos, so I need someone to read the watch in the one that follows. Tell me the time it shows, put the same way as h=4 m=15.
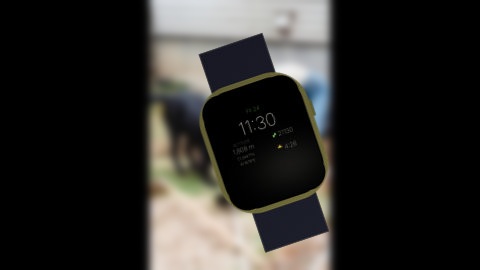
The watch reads h=11 m=30
